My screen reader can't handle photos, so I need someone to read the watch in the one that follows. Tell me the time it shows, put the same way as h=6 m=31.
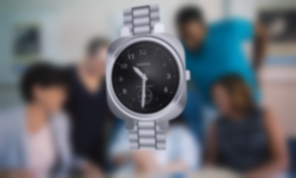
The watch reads h=10 m=31
